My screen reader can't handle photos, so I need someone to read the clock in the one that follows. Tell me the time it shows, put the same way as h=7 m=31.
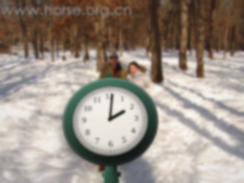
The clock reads h=2 m=1
